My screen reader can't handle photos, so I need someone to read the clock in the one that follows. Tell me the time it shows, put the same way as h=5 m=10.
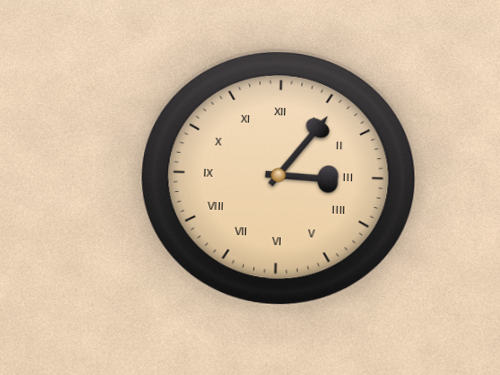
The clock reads h=3 m=6
